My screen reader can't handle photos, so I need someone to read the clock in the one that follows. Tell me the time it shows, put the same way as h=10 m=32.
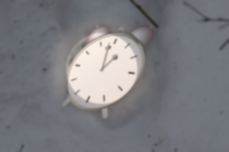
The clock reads h=12 m=58
